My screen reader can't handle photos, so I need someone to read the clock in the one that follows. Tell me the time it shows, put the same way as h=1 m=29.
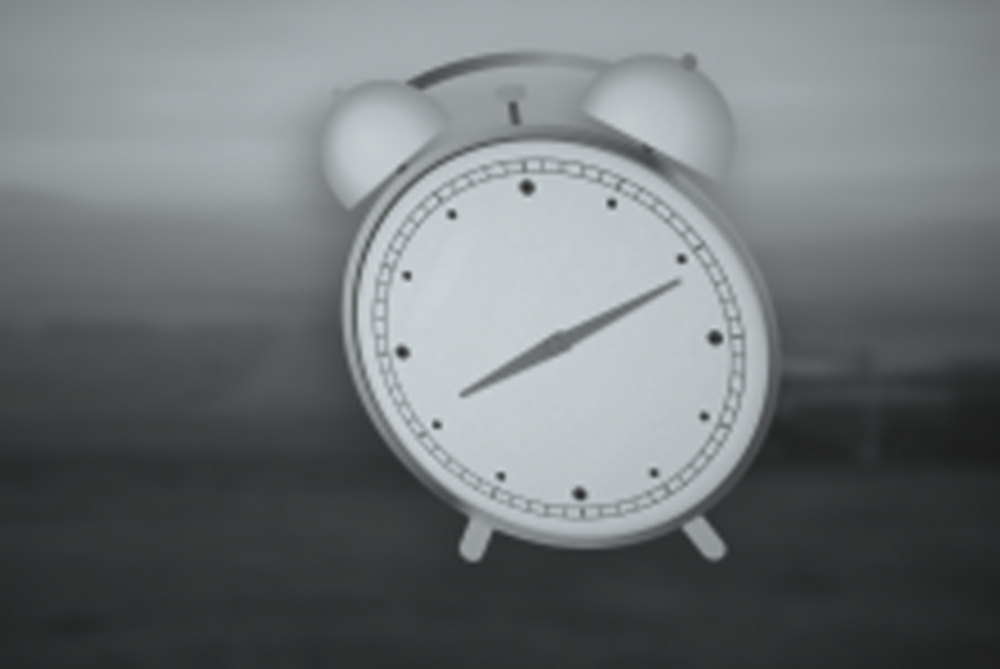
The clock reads h=8 m=11
